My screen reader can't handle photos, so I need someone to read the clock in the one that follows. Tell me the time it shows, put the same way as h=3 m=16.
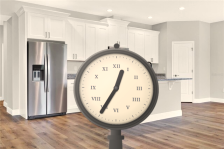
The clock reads h=12 m=35
